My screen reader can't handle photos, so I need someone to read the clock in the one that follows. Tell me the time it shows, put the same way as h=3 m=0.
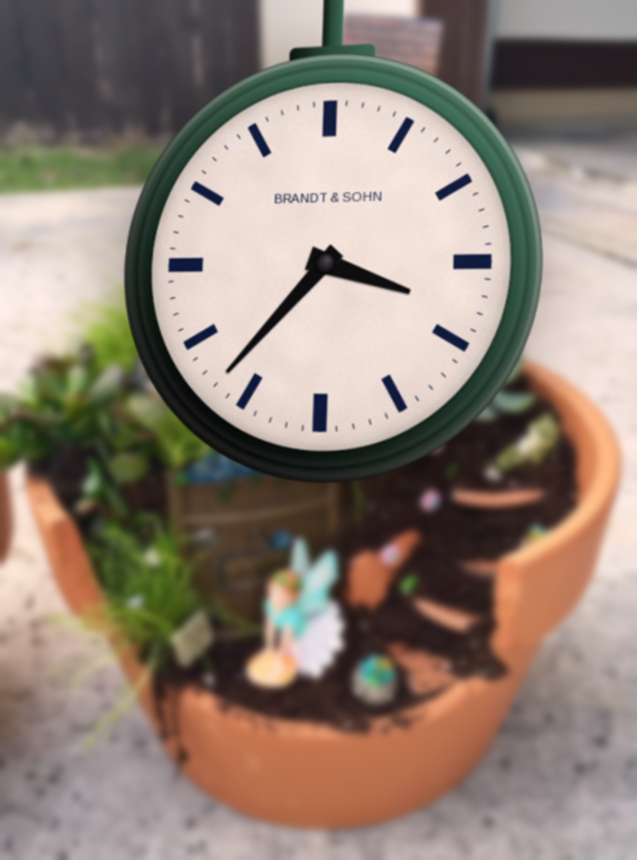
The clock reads h=3 m=37
